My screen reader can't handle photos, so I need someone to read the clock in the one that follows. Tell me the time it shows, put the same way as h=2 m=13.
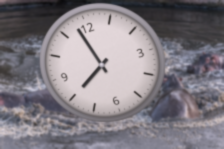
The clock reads h=7 m=58
